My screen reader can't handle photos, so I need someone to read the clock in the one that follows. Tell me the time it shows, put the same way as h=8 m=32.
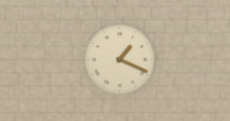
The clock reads h=1 m=19
